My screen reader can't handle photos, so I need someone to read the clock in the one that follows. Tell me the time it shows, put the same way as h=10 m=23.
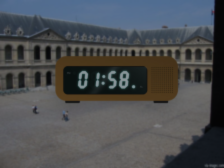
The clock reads h=1 m=58
